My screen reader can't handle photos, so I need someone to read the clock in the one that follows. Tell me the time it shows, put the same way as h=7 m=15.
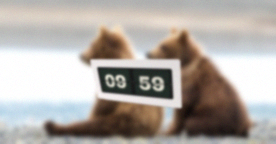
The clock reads h=9 m=59
